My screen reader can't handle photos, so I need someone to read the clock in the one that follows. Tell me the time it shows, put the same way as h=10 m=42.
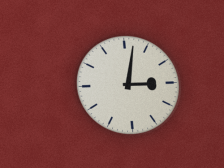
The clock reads h=3 m=2
